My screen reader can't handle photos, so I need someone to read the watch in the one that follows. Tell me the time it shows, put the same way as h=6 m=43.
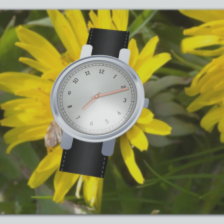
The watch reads h=7 m=11
